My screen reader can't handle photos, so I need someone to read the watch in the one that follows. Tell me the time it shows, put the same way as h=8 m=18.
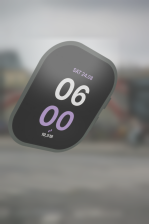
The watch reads h=6 m=0
